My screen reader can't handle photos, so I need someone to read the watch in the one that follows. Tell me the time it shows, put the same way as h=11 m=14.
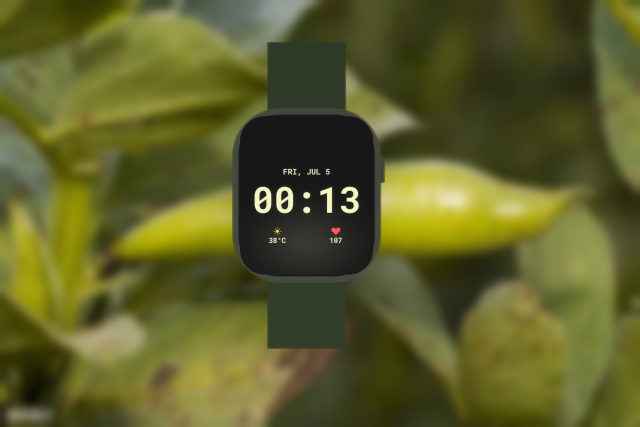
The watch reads h=0 m=13
